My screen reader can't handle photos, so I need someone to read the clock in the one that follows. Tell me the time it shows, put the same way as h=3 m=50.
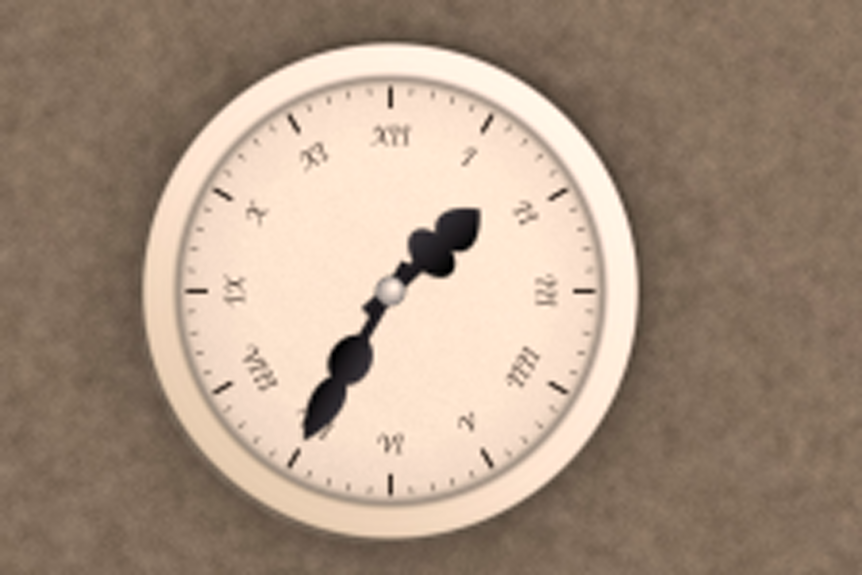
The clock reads h=1 m=35
